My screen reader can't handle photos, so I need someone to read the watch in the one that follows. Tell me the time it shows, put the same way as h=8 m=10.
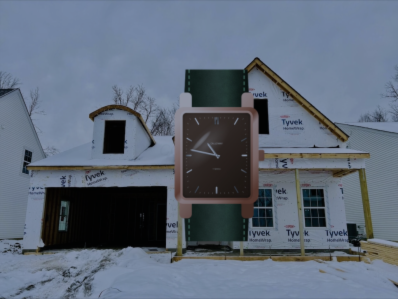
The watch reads h=10 m=47
